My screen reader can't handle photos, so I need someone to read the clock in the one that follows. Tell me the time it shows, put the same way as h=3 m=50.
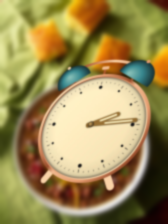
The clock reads h=2 m=14
